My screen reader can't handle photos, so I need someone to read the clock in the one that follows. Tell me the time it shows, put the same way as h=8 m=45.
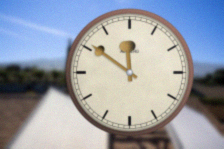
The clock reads h=11 m=51
